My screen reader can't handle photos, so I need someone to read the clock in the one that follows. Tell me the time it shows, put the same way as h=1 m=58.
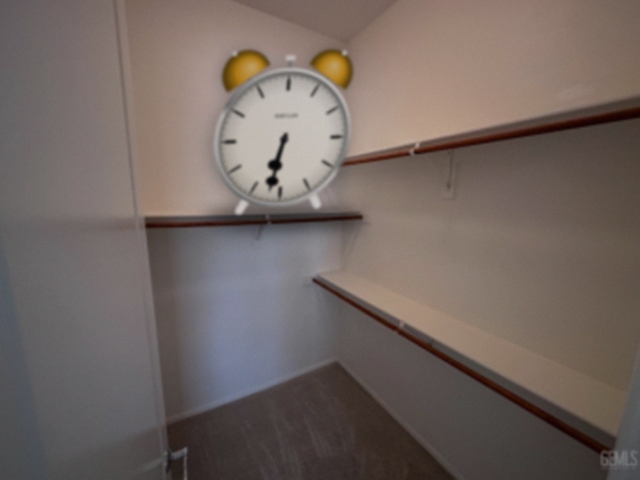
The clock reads h=6 m=32
